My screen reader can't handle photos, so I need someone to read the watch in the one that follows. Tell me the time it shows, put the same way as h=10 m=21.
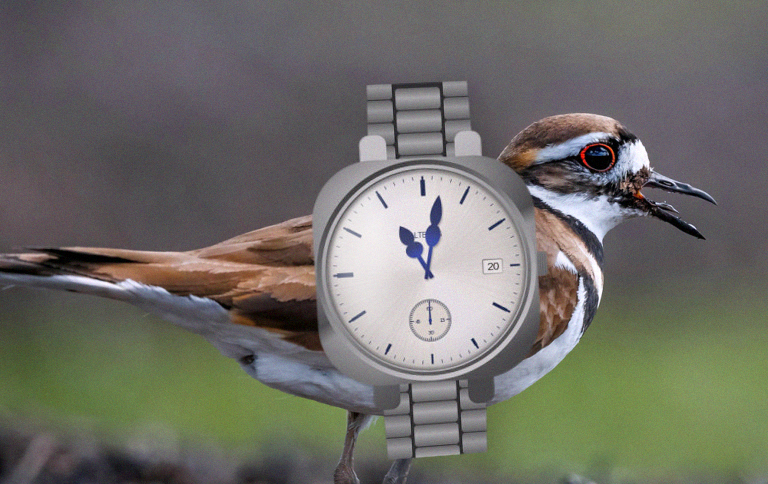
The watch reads h=11 m=2
